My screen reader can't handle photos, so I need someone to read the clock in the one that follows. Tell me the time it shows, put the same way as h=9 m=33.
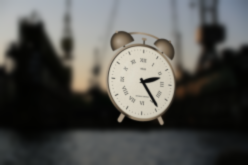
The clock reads h=2 m=24
